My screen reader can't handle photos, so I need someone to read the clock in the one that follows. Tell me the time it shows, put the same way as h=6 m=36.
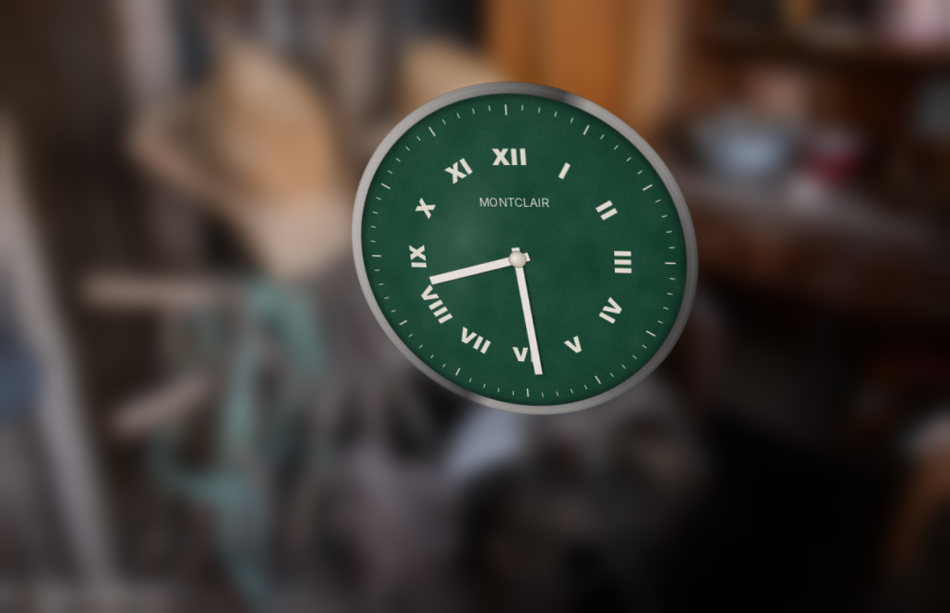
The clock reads h=8 m=29
